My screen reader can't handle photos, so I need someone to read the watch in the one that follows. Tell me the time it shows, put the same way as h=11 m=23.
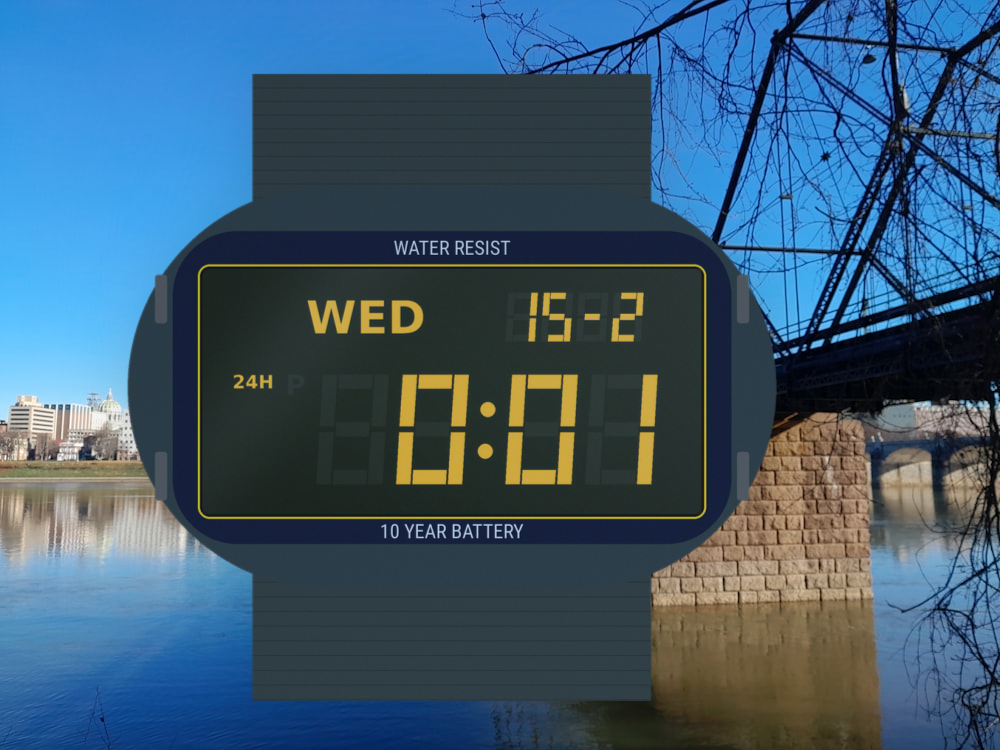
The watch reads h=0 m=1
